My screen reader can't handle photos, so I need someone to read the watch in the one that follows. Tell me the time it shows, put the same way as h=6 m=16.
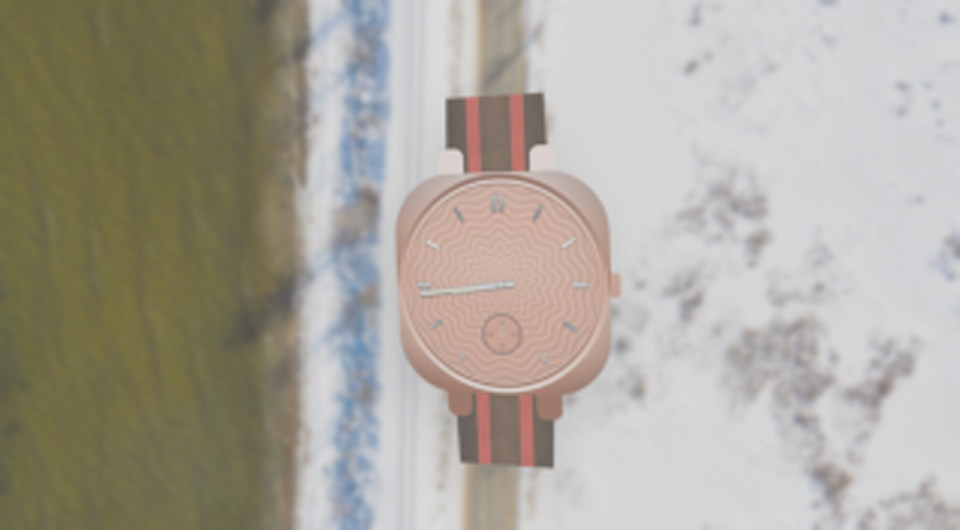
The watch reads h=8 m=44
